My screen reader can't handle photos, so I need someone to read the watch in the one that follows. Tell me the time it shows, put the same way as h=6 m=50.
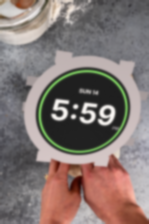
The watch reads h=5 m=59
